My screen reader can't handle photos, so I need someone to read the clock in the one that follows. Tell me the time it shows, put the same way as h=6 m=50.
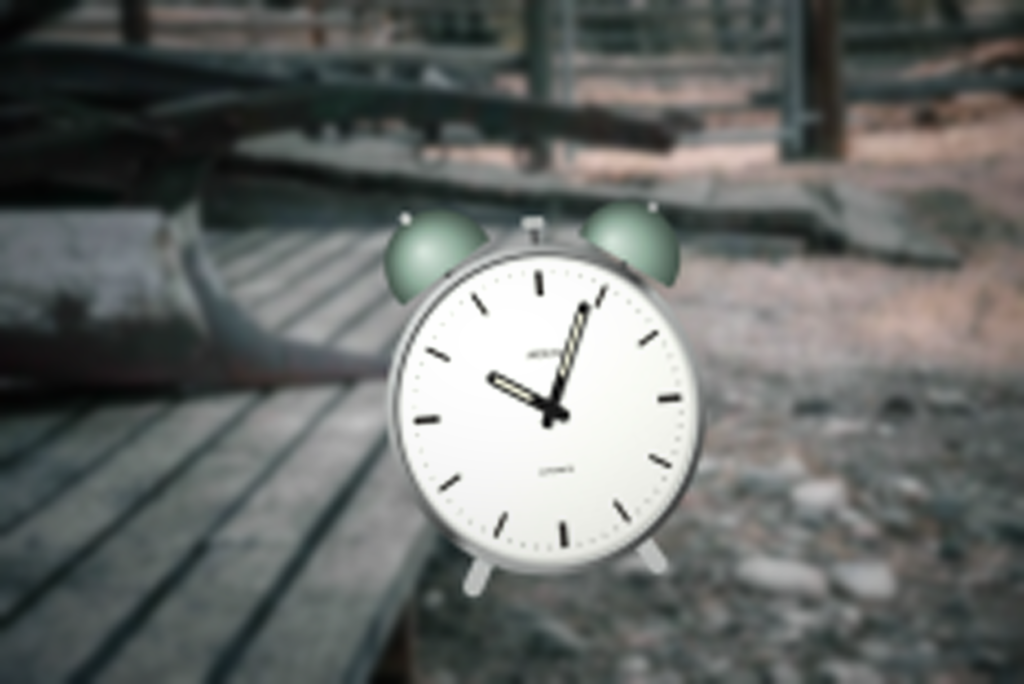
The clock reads h=10 m=4
